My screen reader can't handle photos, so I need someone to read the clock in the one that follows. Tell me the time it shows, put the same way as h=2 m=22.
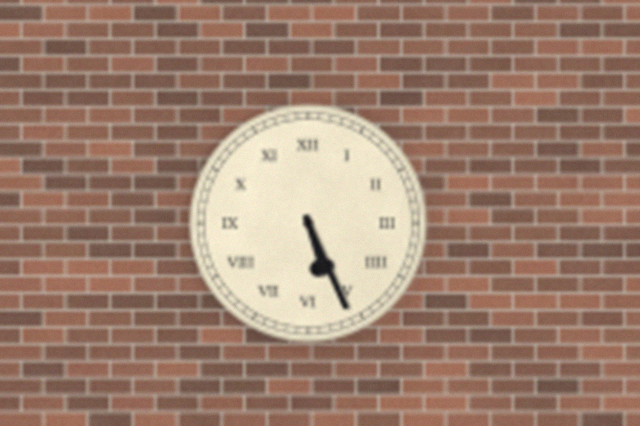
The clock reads h=5 m=26
